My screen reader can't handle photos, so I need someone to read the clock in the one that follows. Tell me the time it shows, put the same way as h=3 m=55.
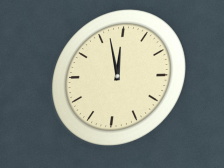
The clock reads h=11 m=57
